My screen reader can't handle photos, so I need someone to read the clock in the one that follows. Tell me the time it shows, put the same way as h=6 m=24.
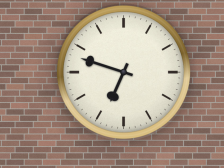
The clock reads h=6 m=48
